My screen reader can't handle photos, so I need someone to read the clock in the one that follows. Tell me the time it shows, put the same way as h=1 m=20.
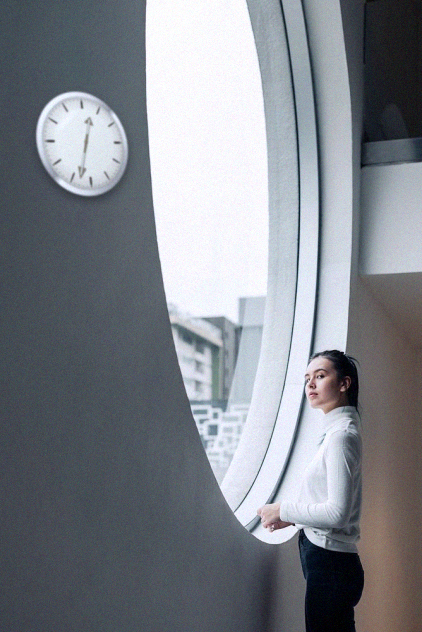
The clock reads h=12 m=33
